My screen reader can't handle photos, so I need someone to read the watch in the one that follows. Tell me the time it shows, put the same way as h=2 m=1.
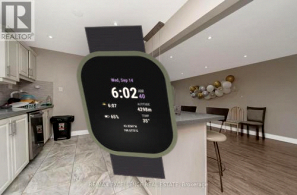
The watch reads h=6 m=2
